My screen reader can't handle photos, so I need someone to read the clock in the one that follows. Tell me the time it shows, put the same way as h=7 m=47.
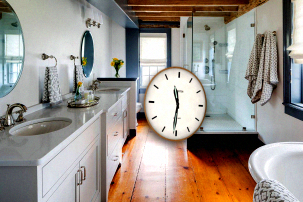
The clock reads h=11 m=31
